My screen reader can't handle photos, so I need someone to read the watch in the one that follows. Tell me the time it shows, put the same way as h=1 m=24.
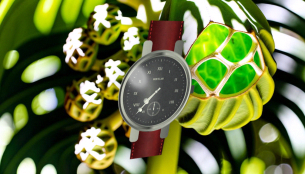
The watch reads h=7 m=37
